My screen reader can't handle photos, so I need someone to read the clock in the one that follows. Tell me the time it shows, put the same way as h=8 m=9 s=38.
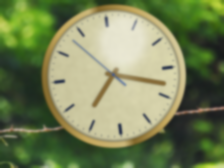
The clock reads h=7 m=17 s=53
